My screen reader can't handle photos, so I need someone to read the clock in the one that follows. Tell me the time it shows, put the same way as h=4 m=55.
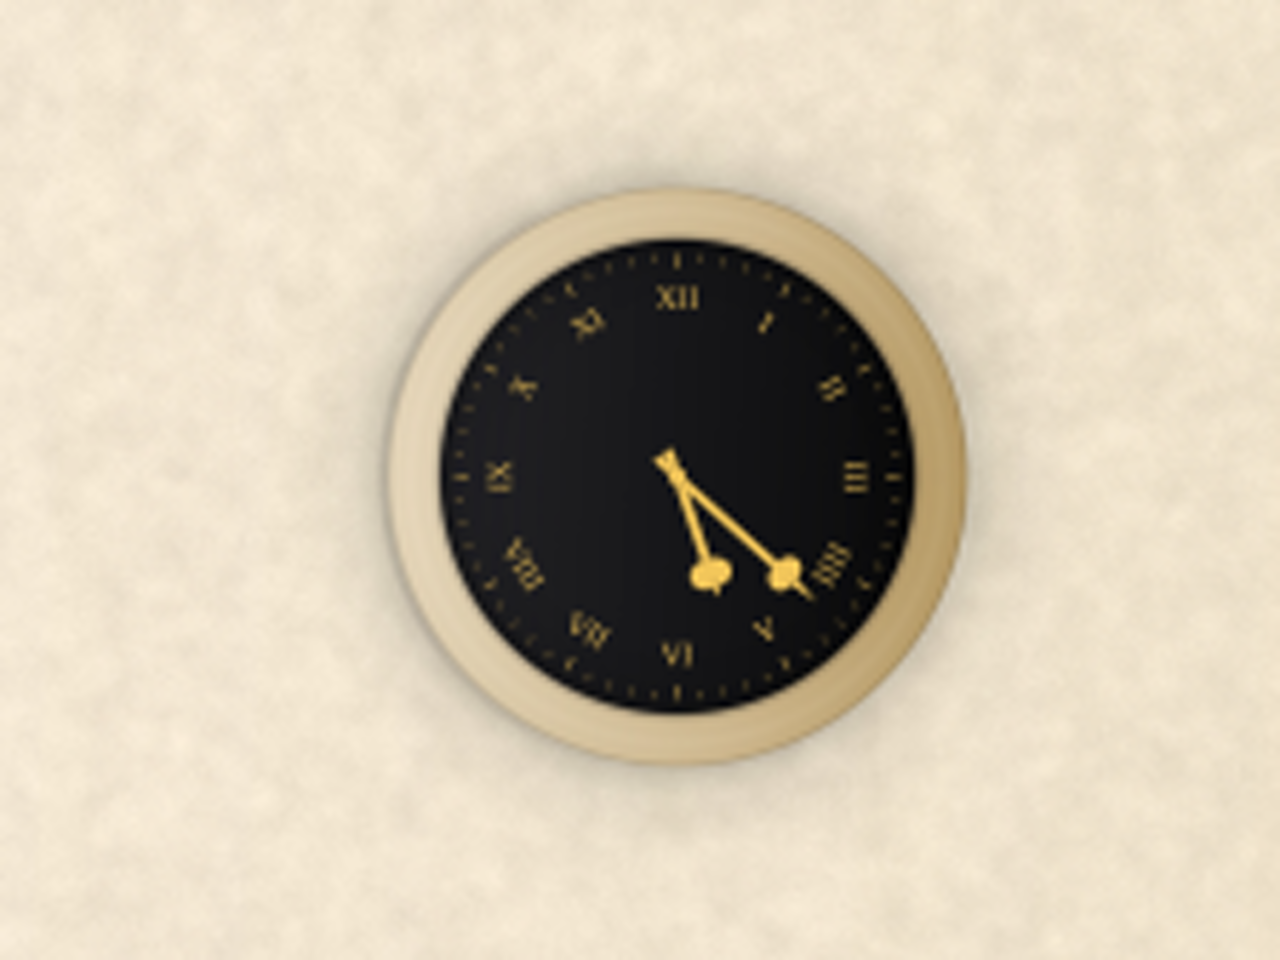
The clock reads h=5 m=22
